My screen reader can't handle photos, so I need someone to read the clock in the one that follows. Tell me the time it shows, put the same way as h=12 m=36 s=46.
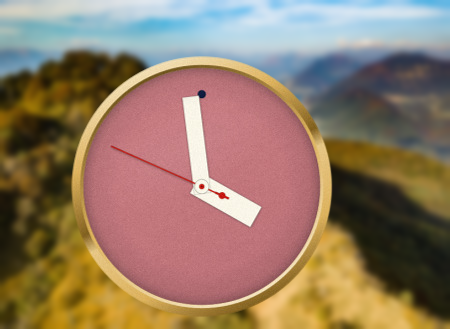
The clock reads h=3 m=58 s=49
